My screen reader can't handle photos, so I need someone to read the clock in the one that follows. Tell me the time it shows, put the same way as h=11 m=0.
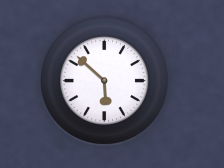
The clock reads h=5 m=52
